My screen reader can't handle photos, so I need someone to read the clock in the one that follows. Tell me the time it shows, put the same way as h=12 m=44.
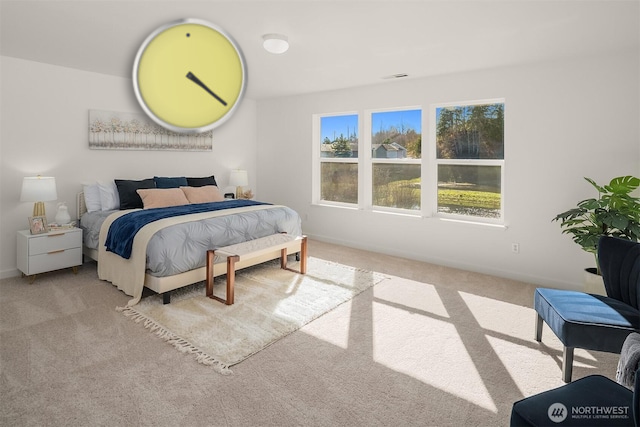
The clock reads h=4 m=22
